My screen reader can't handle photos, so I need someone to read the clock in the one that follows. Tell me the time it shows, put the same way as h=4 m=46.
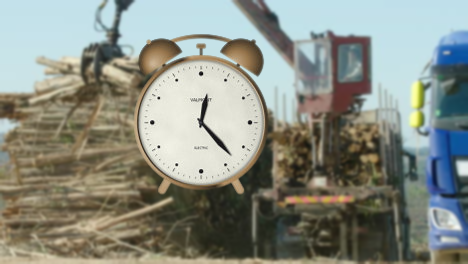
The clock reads h=12 m=23
